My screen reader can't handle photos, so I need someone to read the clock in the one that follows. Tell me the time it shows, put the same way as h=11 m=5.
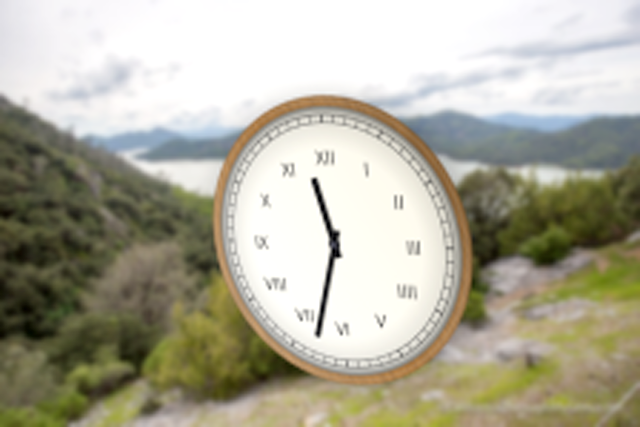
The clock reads h=11 m=33
